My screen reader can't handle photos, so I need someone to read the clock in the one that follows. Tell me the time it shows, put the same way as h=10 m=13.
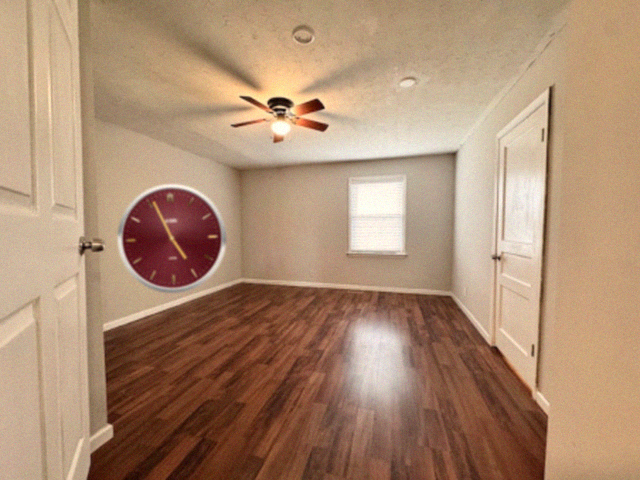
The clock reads h=4 m=56
